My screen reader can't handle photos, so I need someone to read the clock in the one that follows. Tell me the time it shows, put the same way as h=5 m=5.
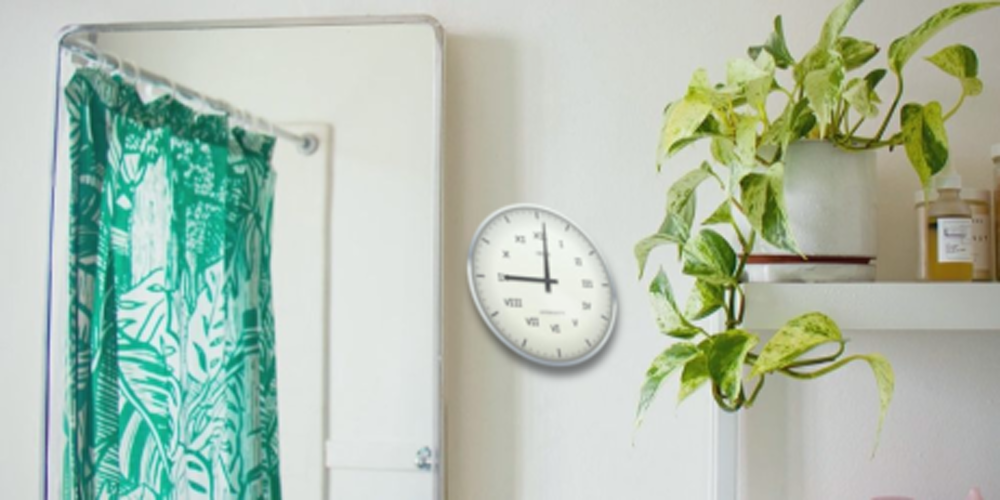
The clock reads h=9 m=1
